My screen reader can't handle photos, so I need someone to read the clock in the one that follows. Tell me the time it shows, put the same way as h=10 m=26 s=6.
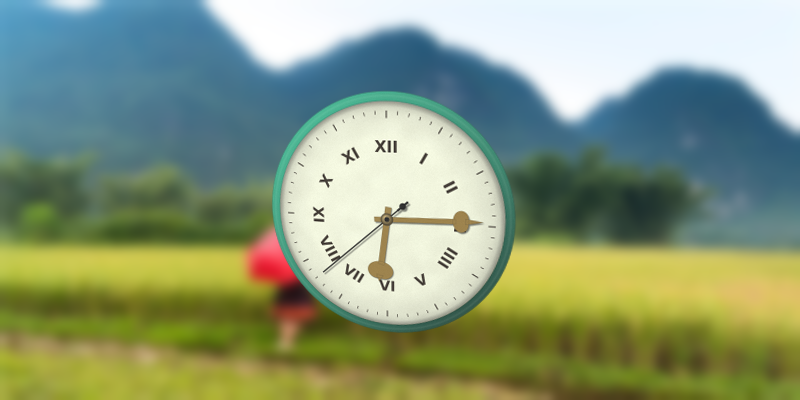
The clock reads h=6 m=14 s=38
